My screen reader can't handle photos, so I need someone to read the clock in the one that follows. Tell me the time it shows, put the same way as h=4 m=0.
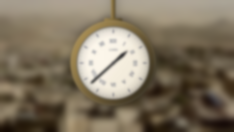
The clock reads h=1 m=38
